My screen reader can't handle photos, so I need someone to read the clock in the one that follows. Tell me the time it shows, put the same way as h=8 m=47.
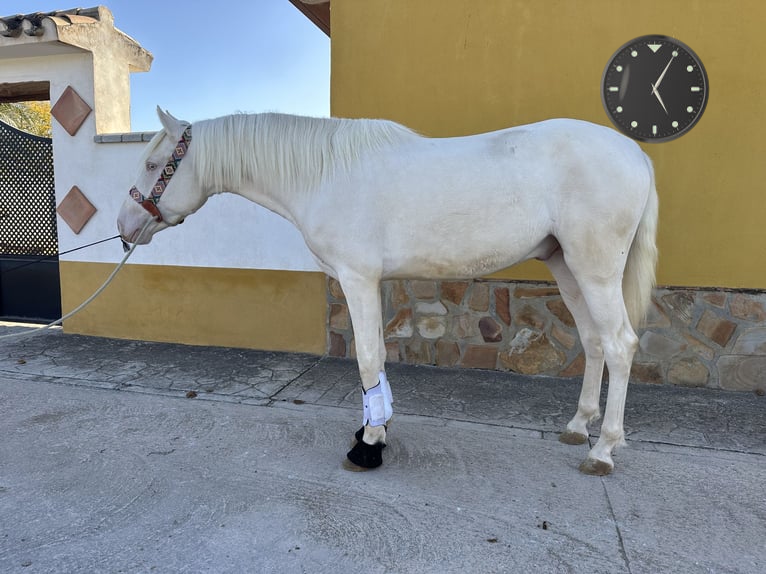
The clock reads h=5 m=5
